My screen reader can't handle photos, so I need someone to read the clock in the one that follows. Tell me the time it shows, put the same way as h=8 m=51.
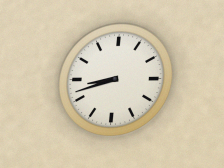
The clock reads h=8 m=42
